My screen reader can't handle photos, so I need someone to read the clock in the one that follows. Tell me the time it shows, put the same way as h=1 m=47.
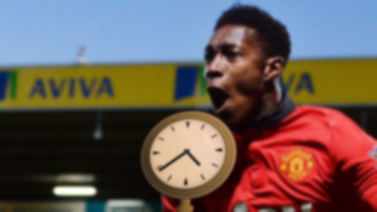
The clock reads h=4 m=39
